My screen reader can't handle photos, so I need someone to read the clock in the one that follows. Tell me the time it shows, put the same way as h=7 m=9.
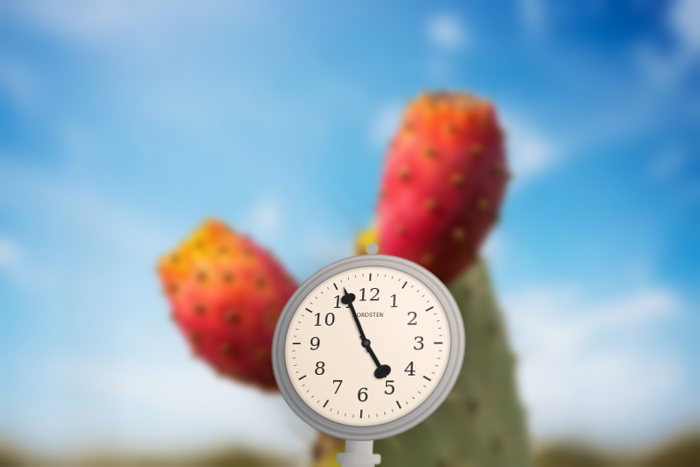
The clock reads h=4 m=56
